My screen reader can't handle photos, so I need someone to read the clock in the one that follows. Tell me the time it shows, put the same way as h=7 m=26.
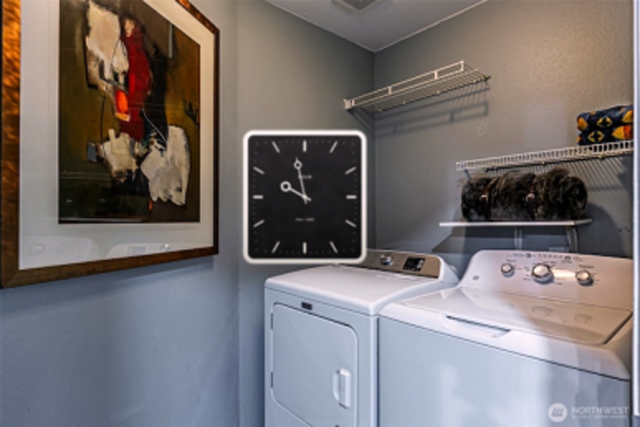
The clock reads h=9 m=58
